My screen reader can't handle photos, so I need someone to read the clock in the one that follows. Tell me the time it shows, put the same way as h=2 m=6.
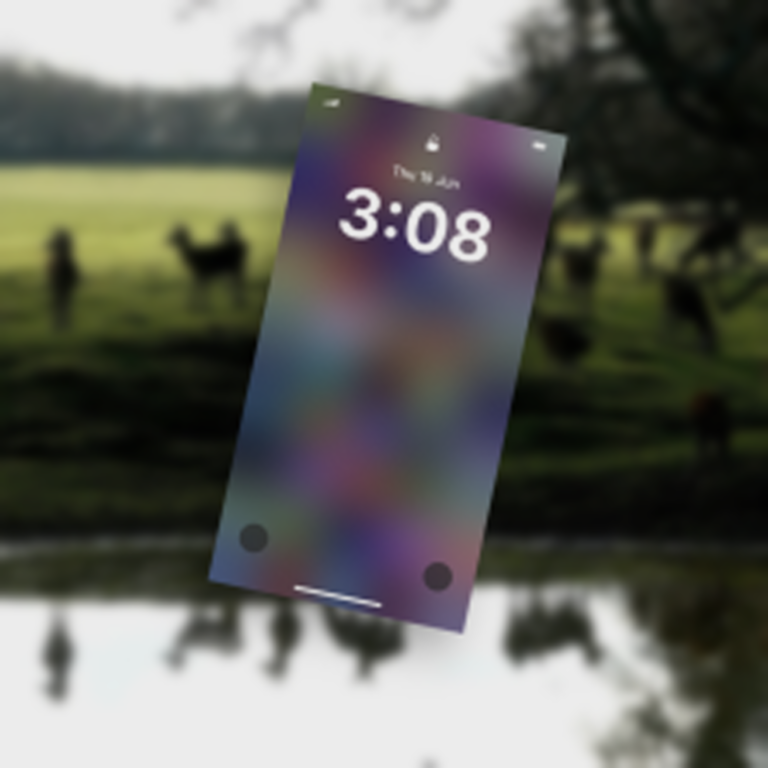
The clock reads h=3 m=8
